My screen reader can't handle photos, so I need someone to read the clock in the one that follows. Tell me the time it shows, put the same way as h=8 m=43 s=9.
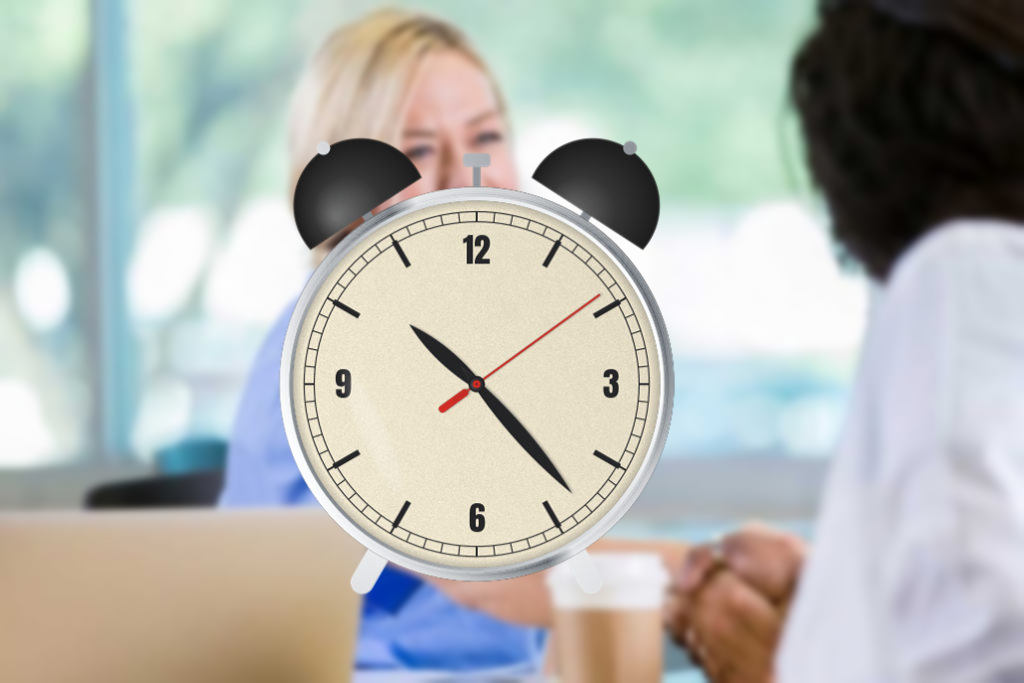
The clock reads h=10 m=23 s=9
